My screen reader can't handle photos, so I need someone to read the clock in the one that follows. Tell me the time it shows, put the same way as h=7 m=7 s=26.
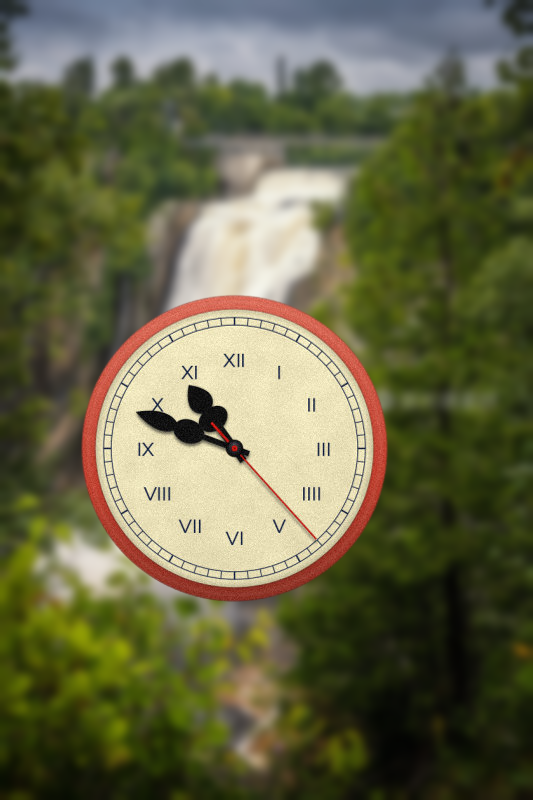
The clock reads h=10 m=48 s=23
